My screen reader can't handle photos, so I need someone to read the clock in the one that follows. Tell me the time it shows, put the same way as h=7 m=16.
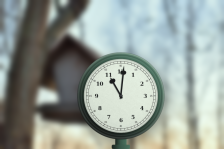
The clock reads h=11 m=1
